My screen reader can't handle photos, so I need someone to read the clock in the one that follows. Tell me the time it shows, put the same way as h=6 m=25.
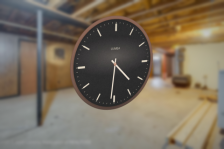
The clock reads h=4 m=31
